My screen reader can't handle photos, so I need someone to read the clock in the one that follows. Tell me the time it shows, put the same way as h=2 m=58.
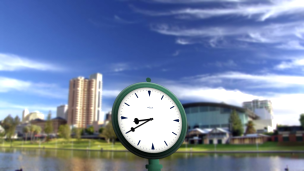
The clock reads h=8 m=40
